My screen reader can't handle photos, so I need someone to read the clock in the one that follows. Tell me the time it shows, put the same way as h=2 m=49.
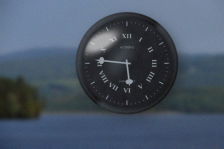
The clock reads h=5 m=46
